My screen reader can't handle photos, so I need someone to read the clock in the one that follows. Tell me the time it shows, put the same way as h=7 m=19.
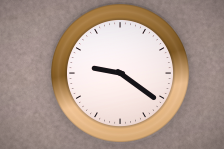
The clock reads h=9 m=21
